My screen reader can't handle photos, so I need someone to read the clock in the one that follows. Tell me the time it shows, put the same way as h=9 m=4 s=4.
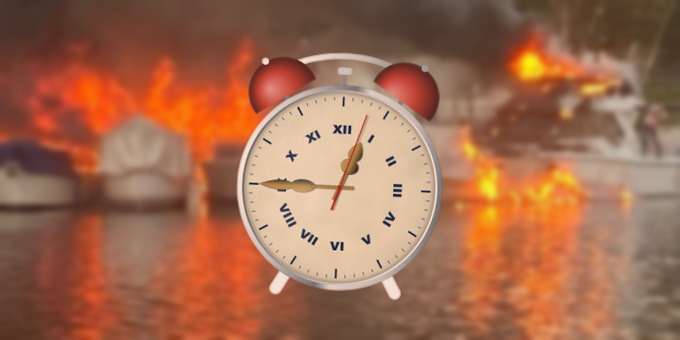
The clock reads h=12 m=45 s=3
